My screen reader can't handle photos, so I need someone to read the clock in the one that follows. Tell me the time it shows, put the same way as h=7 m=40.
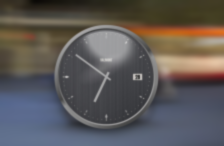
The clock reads h=6 m=51
